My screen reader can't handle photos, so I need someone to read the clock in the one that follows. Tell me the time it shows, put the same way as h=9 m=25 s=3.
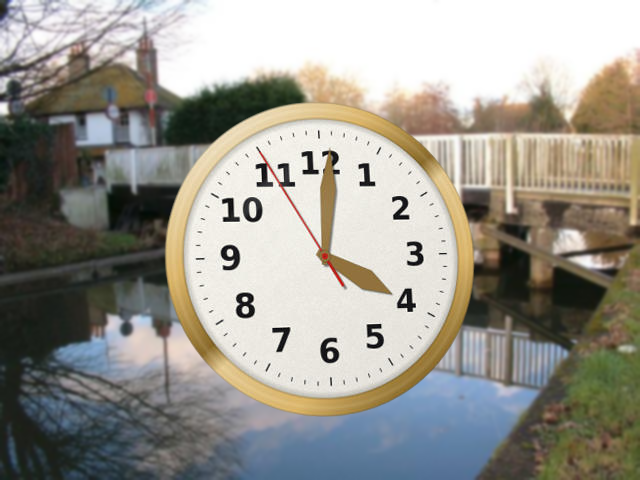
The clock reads h=4 m=0 s=55
